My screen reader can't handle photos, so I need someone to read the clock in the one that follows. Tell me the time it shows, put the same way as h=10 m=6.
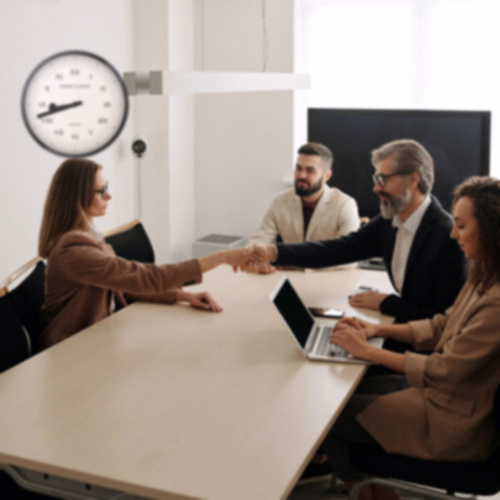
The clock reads h=8 m=42
